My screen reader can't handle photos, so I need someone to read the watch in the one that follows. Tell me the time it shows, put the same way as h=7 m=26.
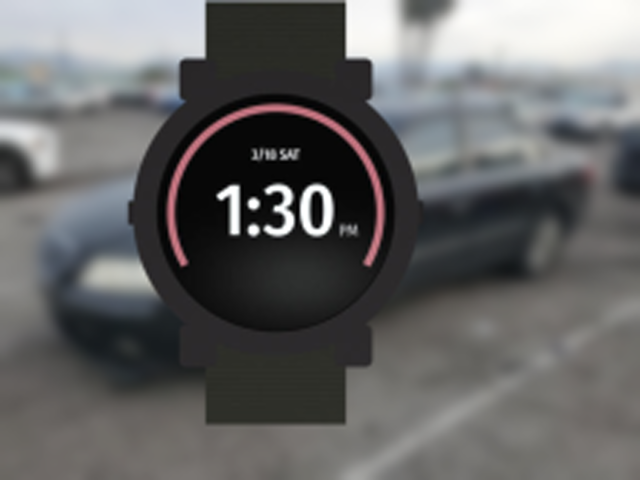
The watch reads h=1 m=30
